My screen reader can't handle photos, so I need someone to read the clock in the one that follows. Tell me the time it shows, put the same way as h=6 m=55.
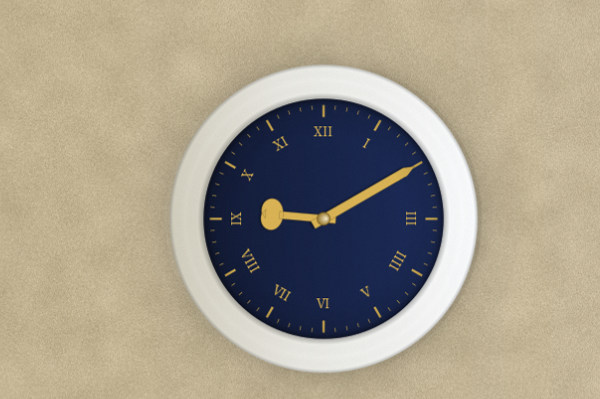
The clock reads h=9 m=10
